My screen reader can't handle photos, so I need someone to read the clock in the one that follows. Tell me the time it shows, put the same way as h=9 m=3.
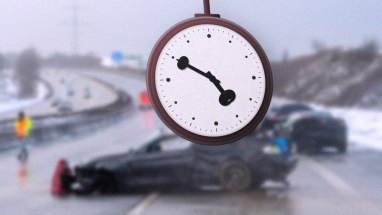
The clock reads h=4 m=50
